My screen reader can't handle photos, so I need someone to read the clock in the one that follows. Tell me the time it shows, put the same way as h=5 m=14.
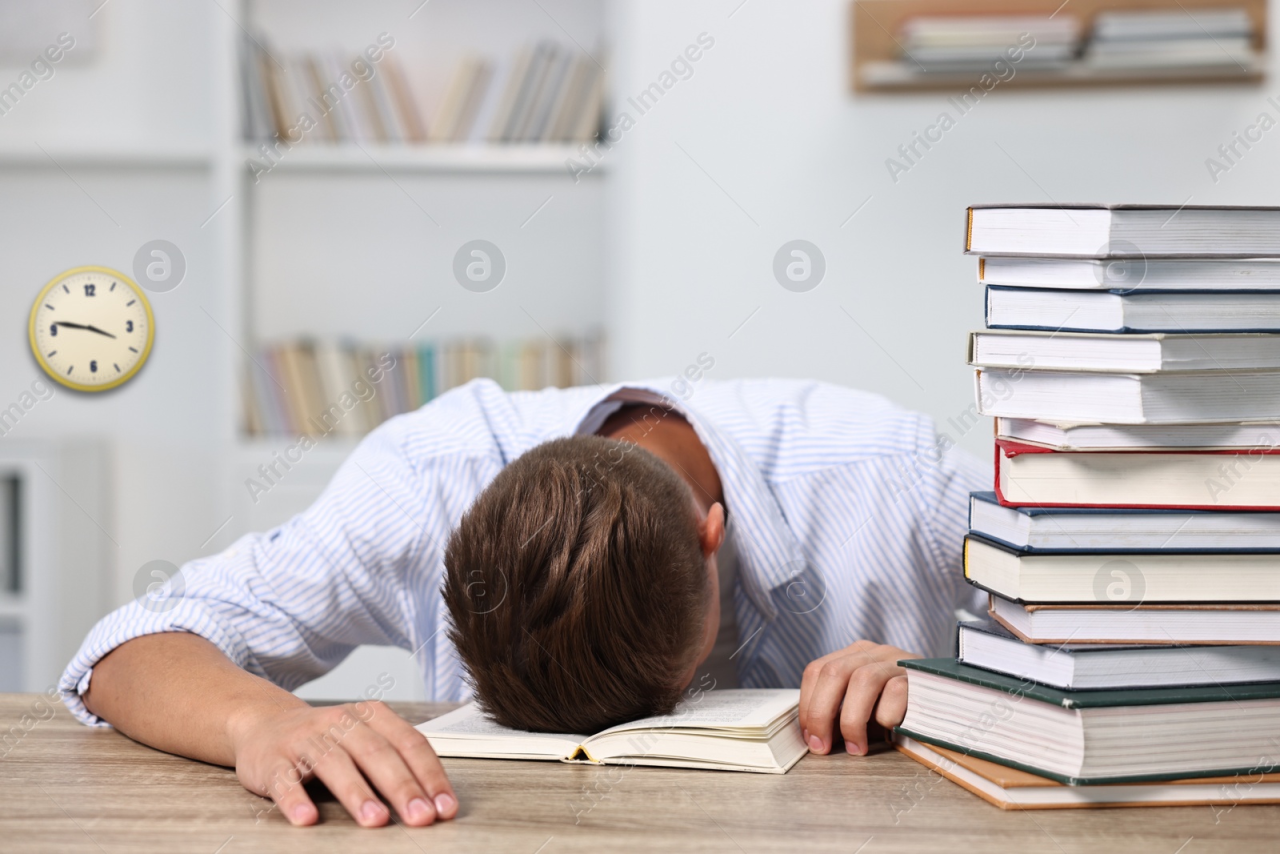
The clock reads h=3 m=47
